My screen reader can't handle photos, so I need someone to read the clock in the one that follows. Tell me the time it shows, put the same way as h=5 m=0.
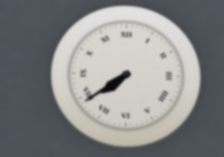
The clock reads h=7 m=39
